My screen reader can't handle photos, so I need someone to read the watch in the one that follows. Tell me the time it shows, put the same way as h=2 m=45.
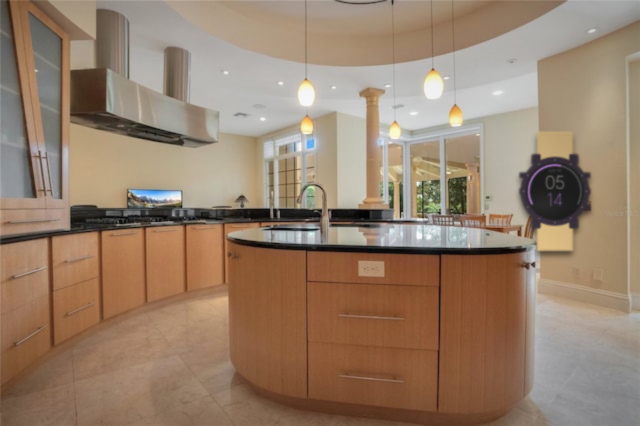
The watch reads h=5 m=14
